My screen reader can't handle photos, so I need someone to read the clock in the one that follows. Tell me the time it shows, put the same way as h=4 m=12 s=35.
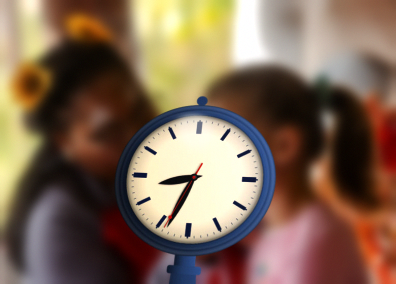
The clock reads h=8 m=33 s=34
